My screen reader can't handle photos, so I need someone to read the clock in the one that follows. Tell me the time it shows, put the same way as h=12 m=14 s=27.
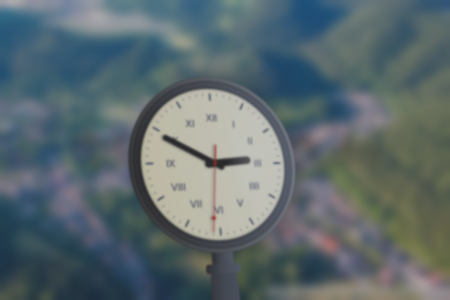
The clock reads h=2 m=49 s=31
